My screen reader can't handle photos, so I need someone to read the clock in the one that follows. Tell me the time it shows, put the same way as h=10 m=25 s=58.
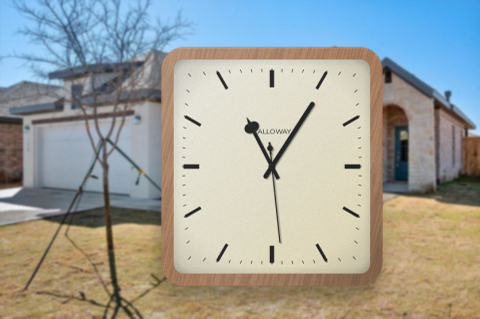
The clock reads h=11 m=5 s=29
